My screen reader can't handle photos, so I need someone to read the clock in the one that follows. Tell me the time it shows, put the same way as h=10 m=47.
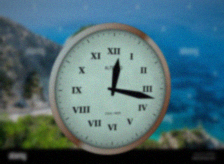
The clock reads h=12 m=17
